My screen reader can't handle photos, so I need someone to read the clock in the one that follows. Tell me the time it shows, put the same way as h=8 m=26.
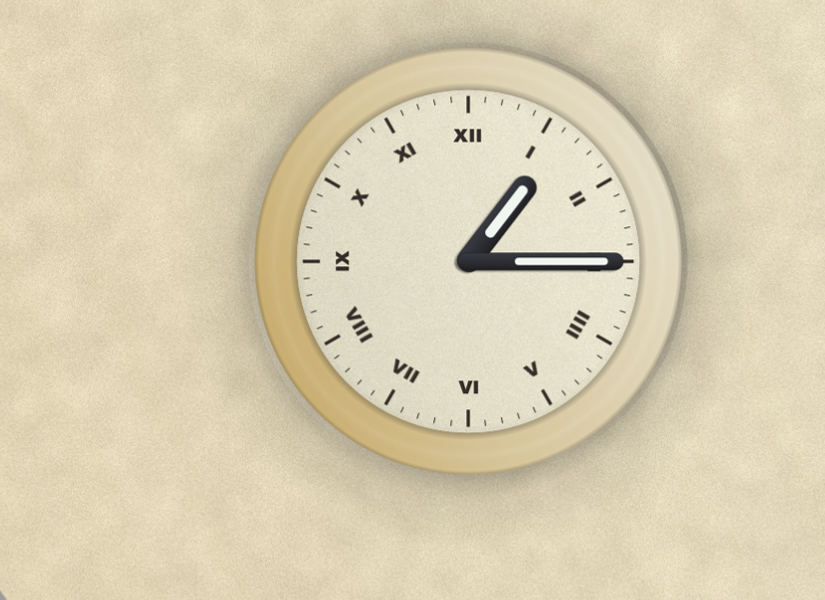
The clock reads h=1 m=15
